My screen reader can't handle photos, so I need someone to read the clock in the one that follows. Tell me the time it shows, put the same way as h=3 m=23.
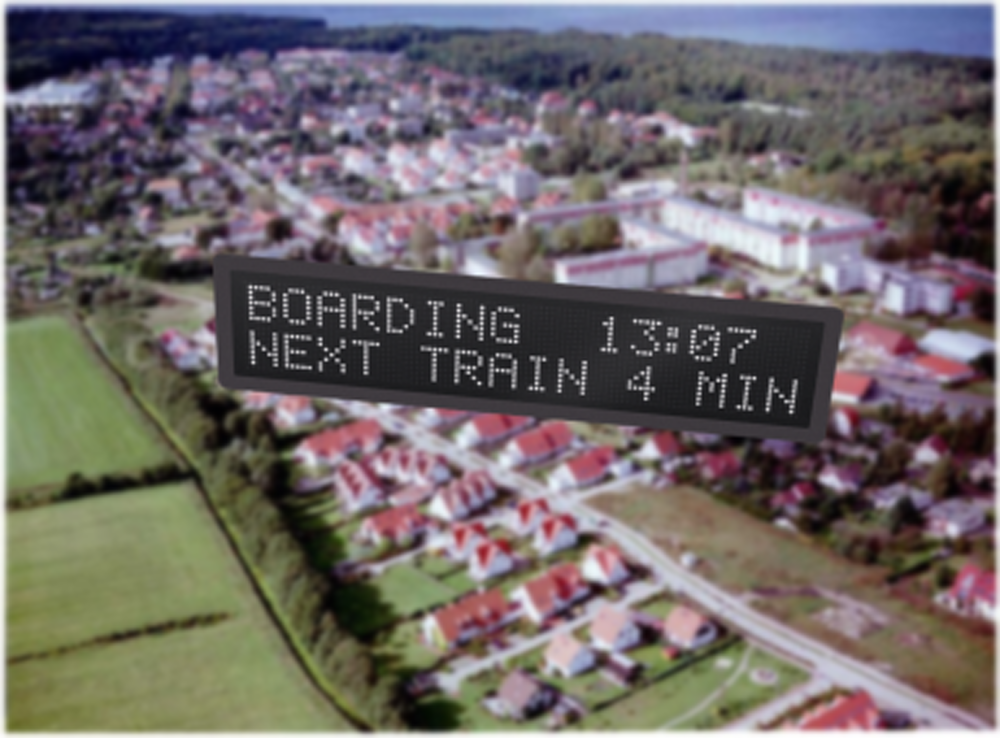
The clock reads h=13 m=7
